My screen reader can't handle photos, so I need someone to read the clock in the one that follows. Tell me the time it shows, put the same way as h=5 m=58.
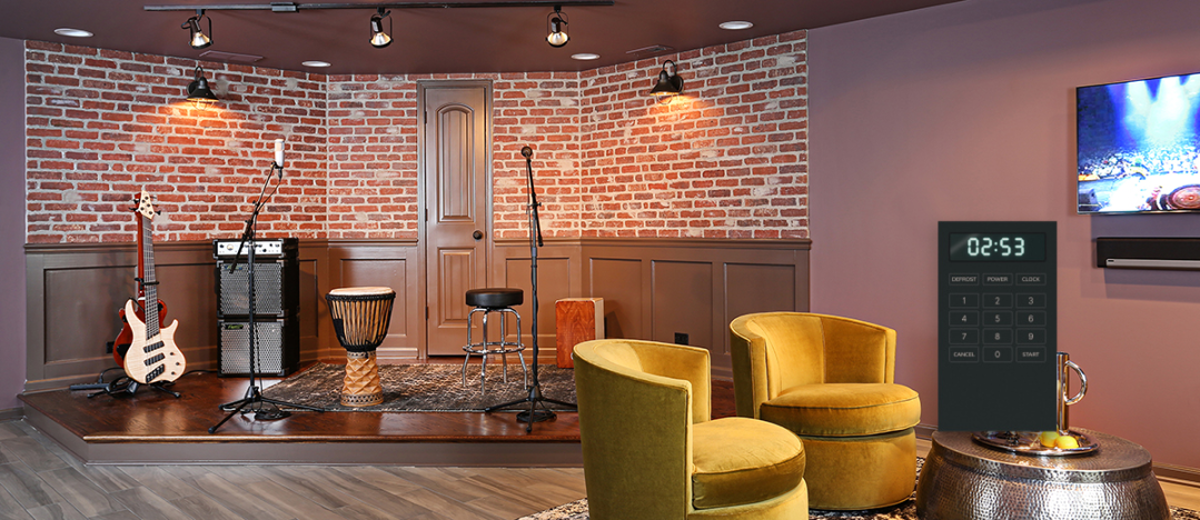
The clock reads h=2 m=53
